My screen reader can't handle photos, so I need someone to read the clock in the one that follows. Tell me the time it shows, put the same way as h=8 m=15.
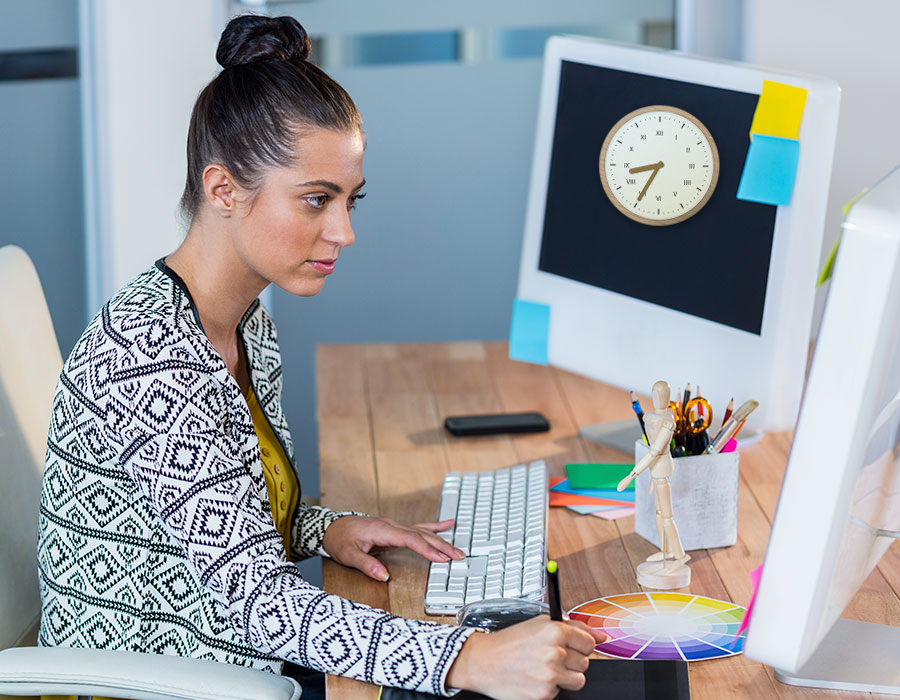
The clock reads h=8 m=35
